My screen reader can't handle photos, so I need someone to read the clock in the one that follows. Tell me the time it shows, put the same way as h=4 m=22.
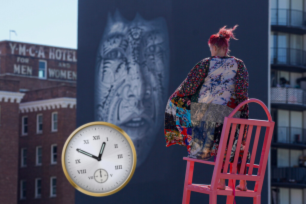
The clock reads h=12 m=50
